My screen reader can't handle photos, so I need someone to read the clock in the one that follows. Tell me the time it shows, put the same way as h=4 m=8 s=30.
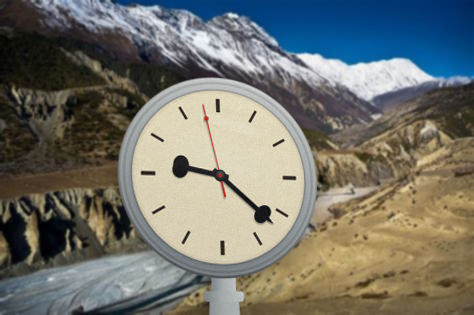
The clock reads h=9 m=21 s=58
